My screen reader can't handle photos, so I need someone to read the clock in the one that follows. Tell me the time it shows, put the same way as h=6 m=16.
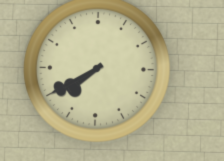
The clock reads h=7 m=40
